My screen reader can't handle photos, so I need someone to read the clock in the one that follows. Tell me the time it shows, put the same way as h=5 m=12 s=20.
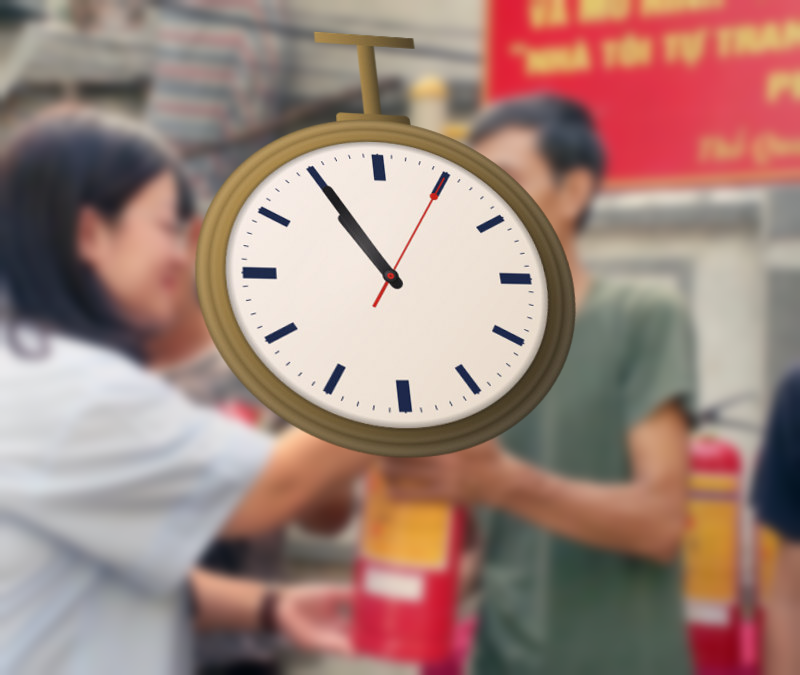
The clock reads h=10 m=55 s=5
